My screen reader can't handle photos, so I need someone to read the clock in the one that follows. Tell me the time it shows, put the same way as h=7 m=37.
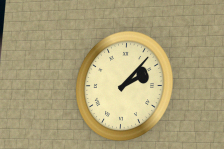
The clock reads h=2 m=7
